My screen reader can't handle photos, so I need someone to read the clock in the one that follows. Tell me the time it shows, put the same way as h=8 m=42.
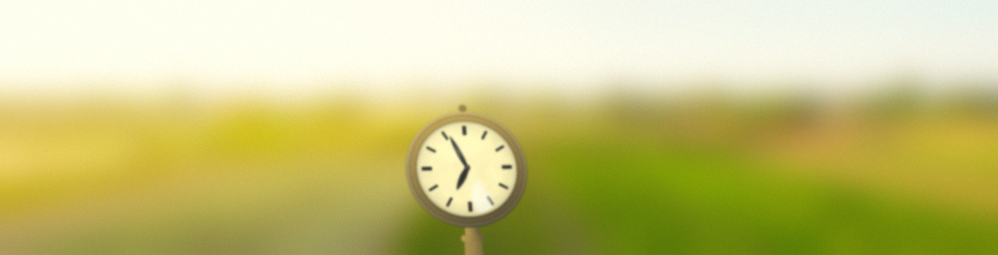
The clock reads h=6 m=56
